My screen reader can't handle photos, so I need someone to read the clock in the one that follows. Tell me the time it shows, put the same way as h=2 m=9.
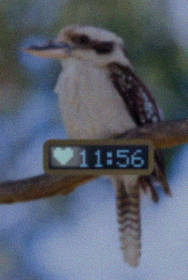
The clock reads h=11 m=56
